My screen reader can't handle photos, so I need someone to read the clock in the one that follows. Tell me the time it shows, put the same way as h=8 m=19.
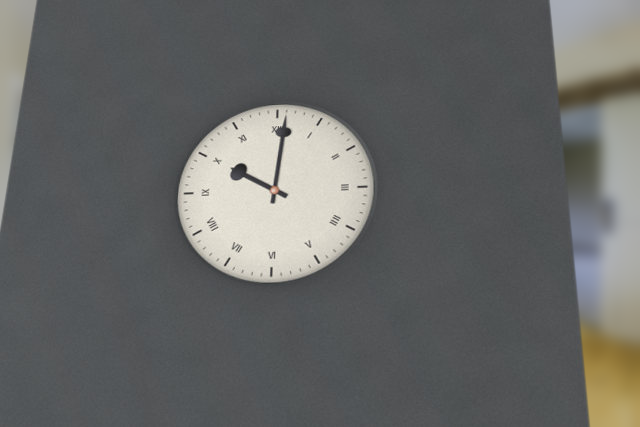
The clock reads h=10 m=1
